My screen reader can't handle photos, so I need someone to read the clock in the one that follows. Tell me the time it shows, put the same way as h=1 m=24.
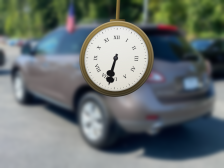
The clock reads h=6 m=32
